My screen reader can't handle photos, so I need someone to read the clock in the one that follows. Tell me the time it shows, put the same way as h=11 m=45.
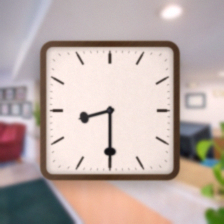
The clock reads h=8 m=30
